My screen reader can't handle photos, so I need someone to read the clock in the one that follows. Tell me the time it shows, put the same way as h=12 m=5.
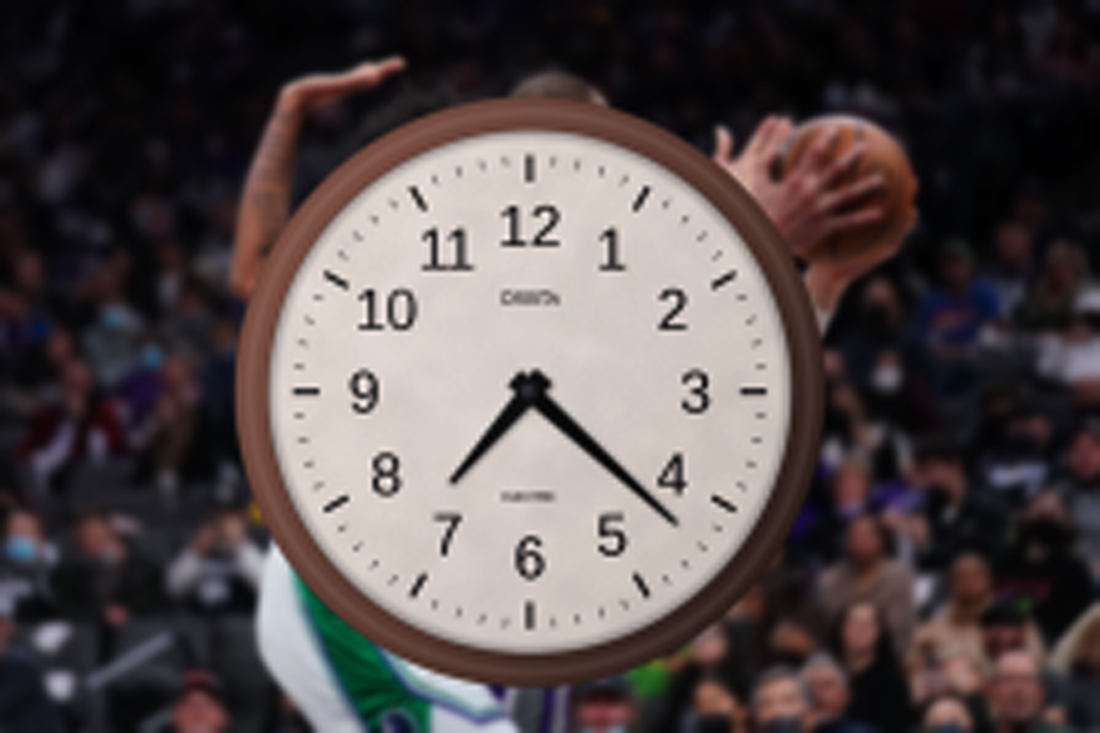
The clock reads h=7 m=22
